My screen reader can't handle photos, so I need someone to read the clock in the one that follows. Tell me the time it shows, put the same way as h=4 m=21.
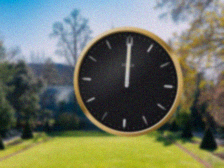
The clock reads h=12 m=0
